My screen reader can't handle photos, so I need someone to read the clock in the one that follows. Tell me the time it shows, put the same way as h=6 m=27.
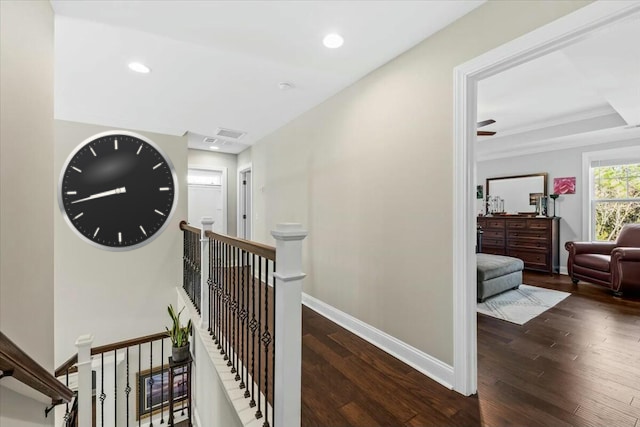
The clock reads h=8 m=43
